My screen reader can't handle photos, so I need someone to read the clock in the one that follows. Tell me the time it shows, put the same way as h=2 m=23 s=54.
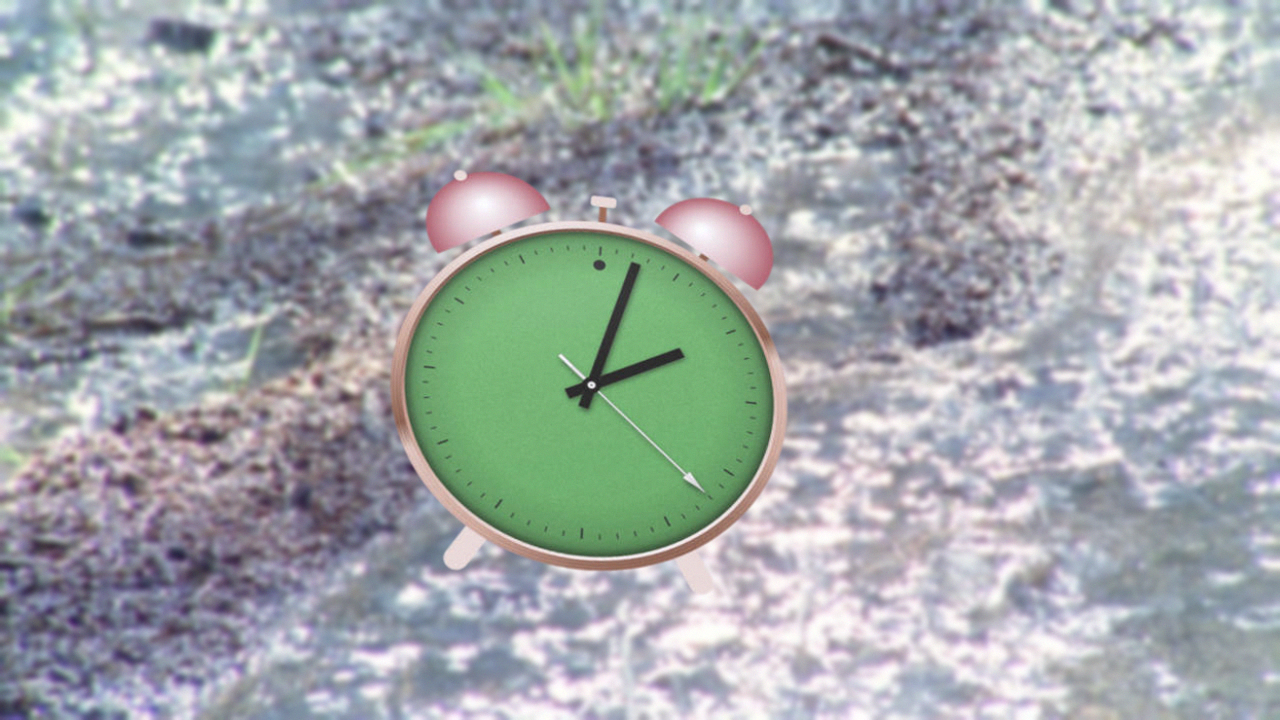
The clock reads h=2 m=2 s=22
